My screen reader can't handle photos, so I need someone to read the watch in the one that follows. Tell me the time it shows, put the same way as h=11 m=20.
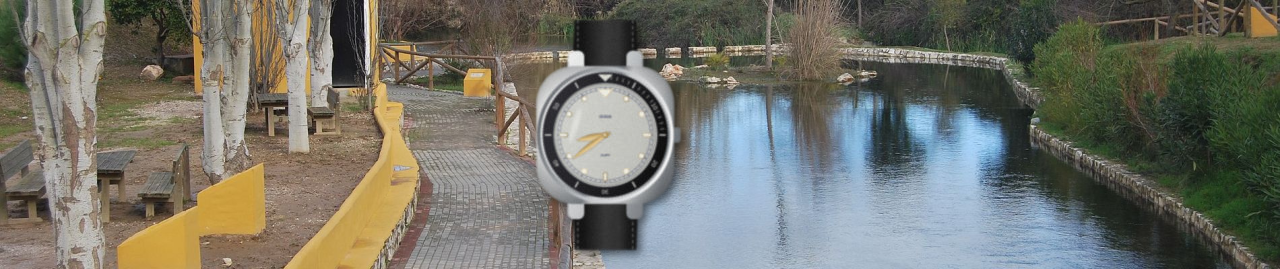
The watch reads h=8 m=39
